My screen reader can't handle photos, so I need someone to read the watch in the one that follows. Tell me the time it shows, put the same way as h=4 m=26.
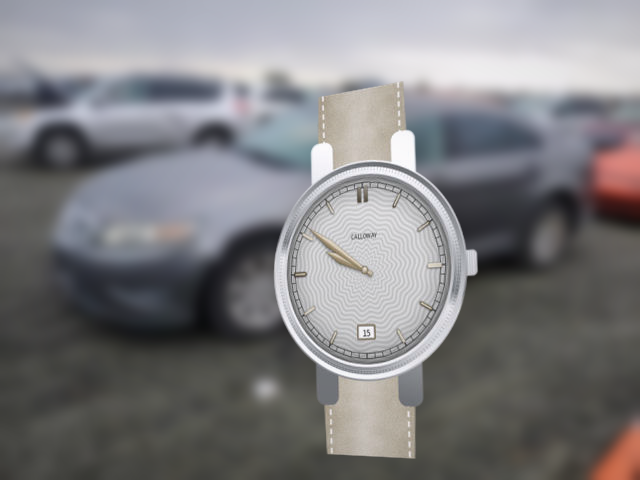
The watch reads h=9 m=51
